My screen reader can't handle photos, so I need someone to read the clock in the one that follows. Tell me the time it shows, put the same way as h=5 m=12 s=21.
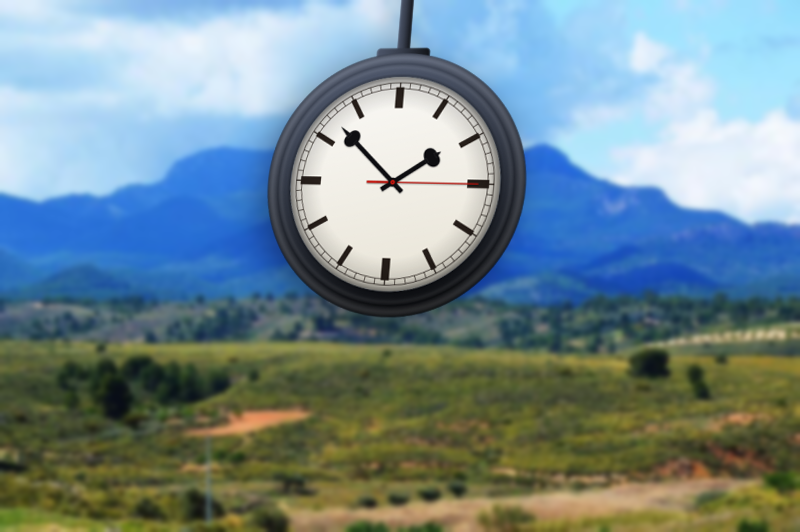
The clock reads h=1 m=52 s=15
